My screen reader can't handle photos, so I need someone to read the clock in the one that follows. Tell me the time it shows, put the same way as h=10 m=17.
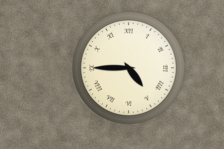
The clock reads h=4 m=45
